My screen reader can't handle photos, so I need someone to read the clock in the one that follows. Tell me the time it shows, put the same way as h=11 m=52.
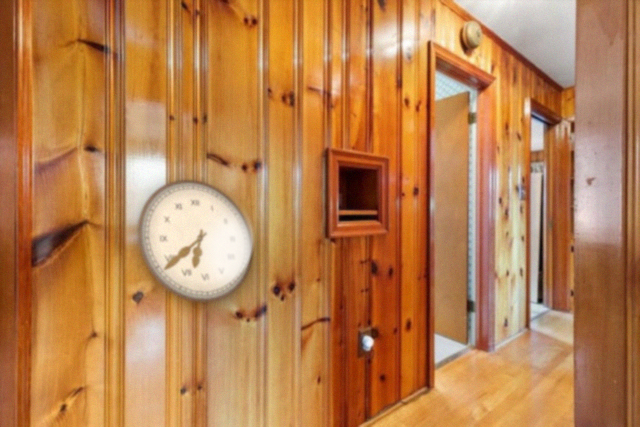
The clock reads h=6 m=39
